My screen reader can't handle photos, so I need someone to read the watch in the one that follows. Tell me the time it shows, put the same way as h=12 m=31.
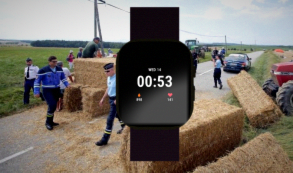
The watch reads h=0 m=53
